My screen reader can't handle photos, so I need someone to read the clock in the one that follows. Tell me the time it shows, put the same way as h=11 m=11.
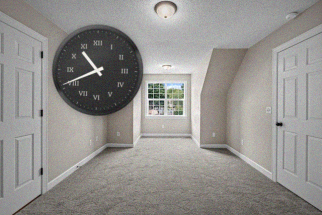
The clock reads h=10 m=41
